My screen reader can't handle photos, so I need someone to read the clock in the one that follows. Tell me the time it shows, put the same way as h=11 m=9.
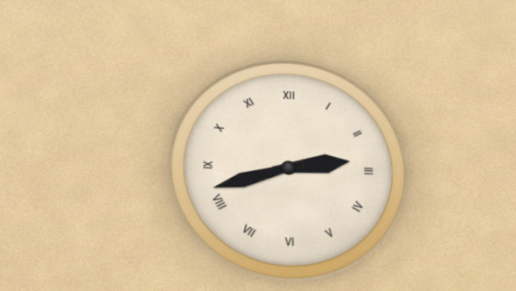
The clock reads h=2 m=42
